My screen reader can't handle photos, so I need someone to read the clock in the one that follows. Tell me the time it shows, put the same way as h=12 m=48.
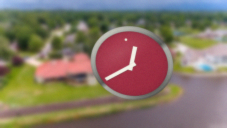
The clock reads h=12 m=41
